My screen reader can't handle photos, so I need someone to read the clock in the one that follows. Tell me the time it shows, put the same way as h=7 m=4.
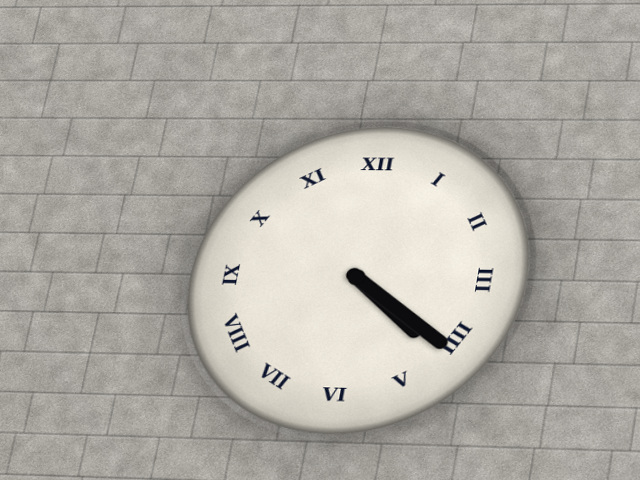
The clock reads h=4 m=21
